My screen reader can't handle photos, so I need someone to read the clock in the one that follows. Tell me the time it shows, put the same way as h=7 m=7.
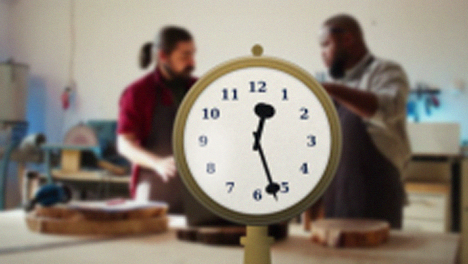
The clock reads h=12 m=27
